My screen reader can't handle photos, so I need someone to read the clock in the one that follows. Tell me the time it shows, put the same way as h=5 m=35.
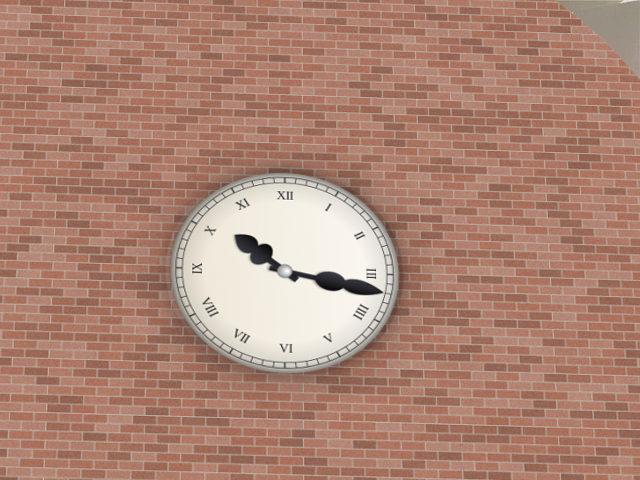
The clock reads h=10 m=17
